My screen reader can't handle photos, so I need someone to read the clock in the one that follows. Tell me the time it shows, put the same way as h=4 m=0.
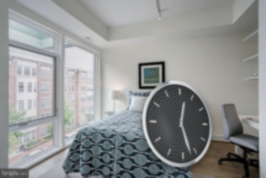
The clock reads h=12 m=27
